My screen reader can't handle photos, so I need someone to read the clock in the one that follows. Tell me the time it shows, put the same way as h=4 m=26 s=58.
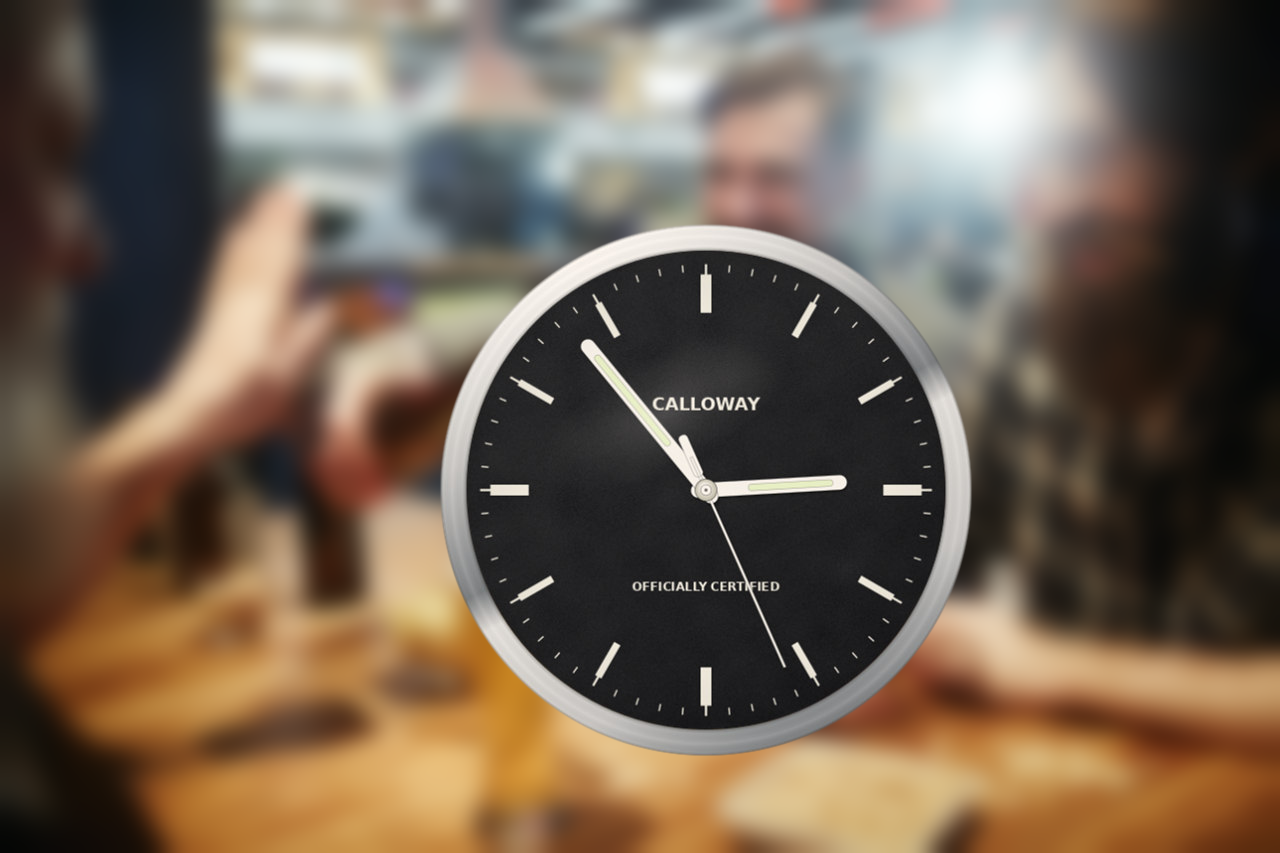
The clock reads h=2 m=53 s=26
